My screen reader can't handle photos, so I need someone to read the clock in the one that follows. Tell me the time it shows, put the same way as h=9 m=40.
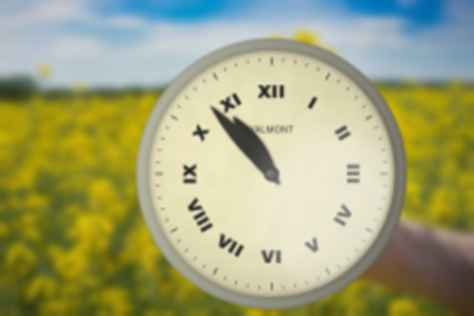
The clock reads h=10 m=53
